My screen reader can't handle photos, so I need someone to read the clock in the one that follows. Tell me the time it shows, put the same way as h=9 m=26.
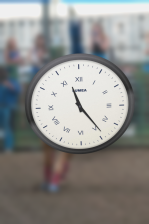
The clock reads h=11 m=24
